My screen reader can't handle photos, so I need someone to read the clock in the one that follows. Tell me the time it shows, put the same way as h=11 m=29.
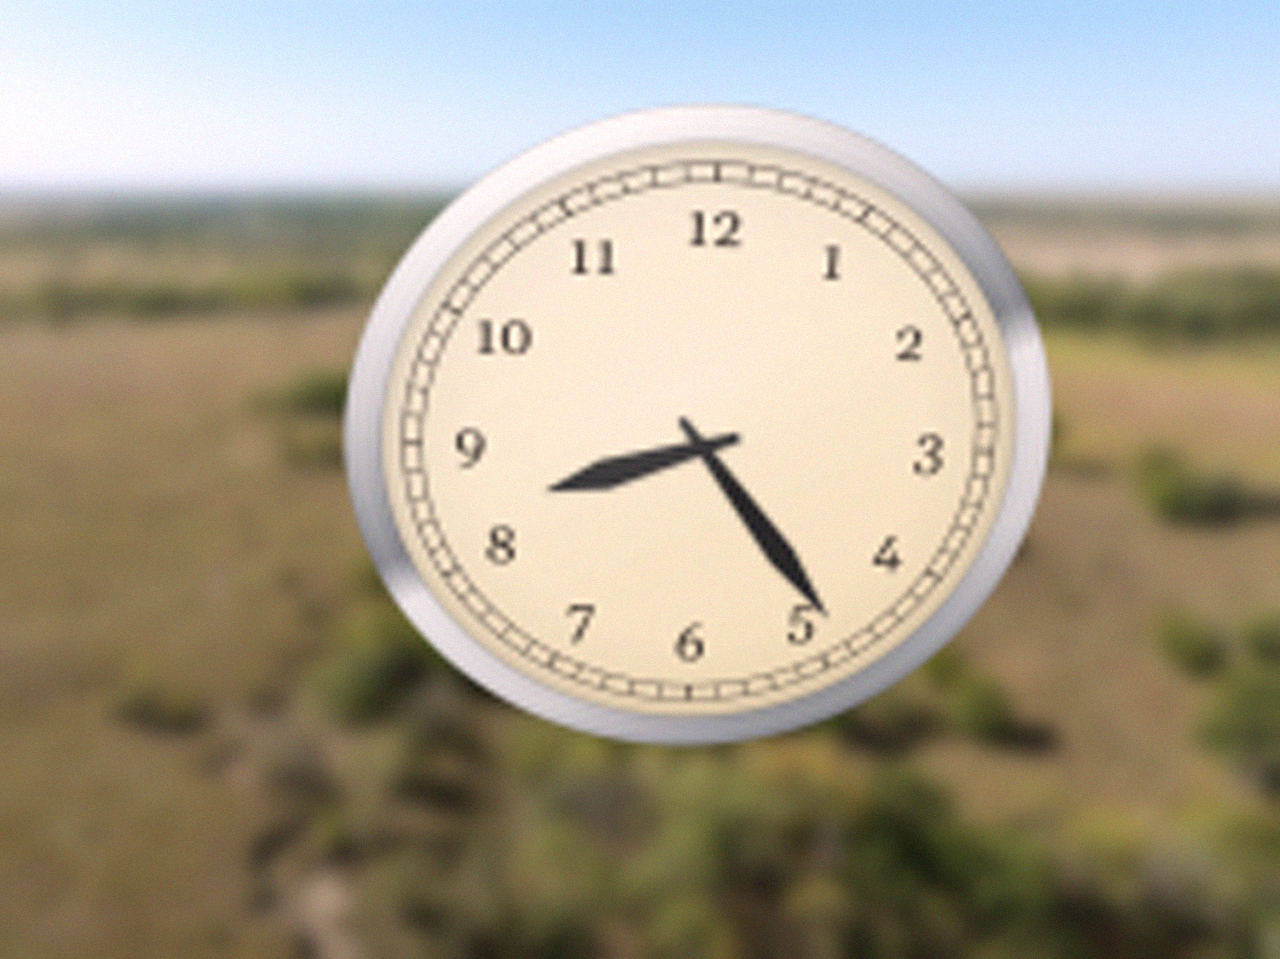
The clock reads h=8 m=24
